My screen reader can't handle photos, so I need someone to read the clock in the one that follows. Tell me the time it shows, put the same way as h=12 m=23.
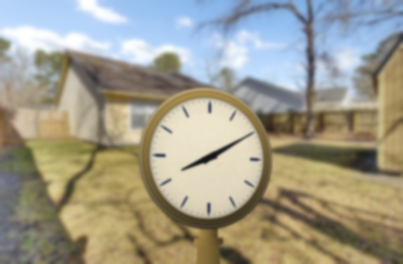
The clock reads h=8 m=10
